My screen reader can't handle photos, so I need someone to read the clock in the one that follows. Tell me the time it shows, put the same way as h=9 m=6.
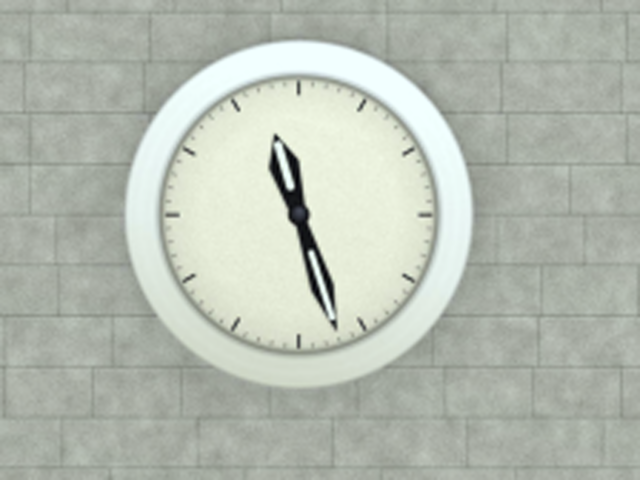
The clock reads h=11 m=27
